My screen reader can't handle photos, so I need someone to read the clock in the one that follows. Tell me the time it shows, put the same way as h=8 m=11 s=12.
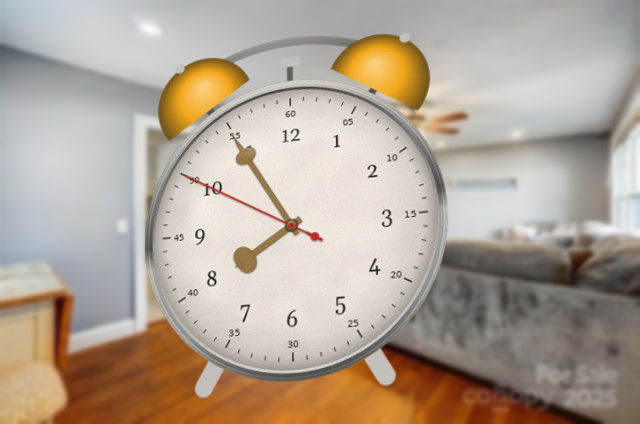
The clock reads h=7 m=54 s=50
